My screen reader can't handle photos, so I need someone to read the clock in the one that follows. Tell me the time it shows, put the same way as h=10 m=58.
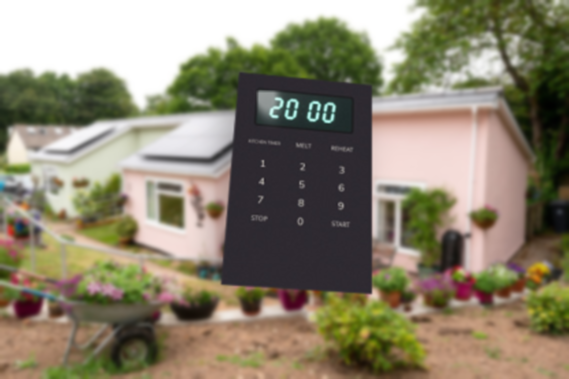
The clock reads h=20 m=0
